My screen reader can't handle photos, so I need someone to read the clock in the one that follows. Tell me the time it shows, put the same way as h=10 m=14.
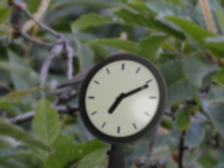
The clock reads h=7 m=11
